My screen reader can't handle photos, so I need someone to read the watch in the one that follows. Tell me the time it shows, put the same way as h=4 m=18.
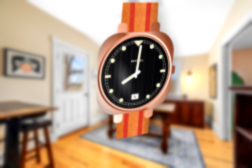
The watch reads h=8 m=1
